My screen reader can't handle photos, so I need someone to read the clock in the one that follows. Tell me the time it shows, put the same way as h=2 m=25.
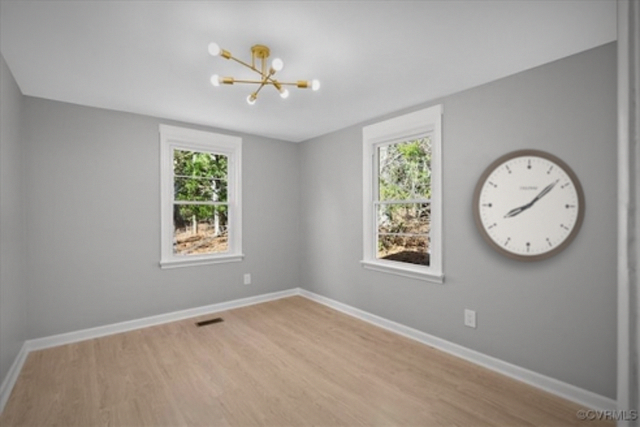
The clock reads h=8 m=8
